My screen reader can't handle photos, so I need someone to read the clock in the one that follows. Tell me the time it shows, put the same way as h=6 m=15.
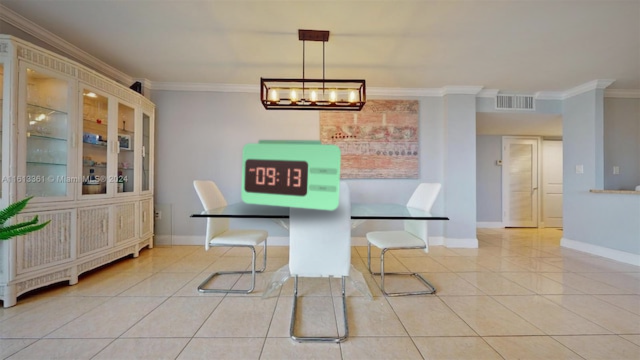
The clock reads h=9 m=13
